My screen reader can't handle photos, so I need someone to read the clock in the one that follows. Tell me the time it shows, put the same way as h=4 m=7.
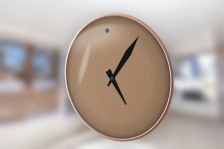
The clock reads h=5 m=7
